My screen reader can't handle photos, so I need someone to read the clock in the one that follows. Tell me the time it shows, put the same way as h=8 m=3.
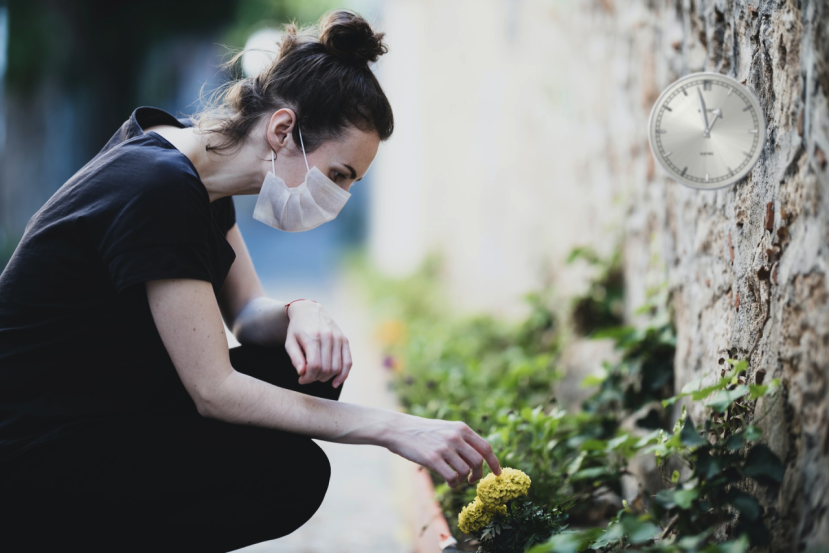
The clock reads h=12 m=58
